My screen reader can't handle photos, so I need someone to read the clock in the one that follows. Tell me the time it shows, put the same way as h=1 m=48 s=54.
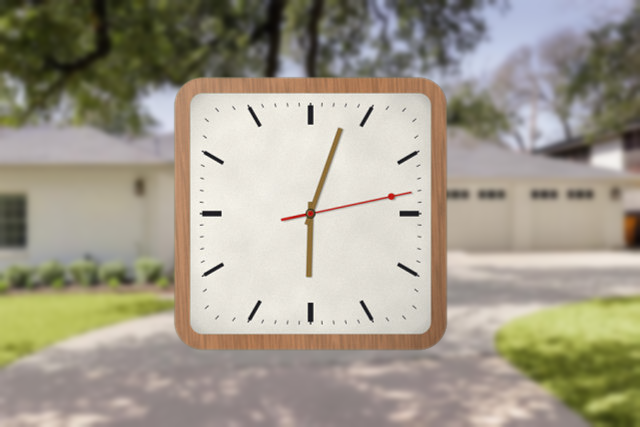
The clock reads h=6 m=3 s=13
